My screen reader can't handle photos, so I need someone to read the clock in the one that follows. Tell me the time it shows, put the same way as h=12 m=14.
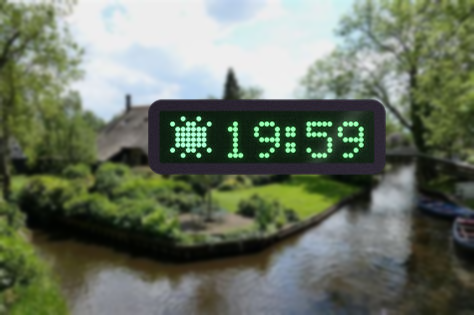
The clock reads h=19 m=59
